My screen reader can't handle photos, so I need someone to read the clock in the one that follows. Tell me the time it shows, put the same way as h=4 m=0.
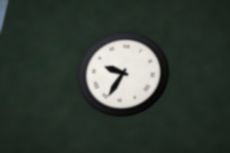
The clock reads h=9 m=34
